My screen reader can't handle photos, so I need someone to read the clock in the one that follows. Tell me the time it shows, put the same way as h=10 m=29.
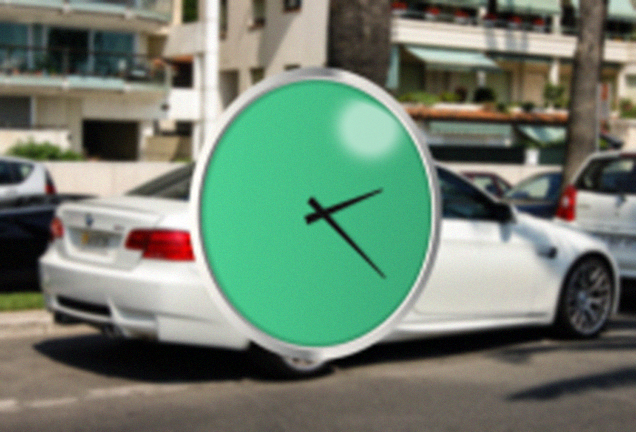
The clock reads h=2 m=22
